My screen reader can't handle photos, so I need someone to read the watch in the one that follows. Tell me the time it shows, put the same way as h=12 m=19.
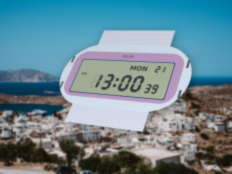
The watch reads h=13 m=0
